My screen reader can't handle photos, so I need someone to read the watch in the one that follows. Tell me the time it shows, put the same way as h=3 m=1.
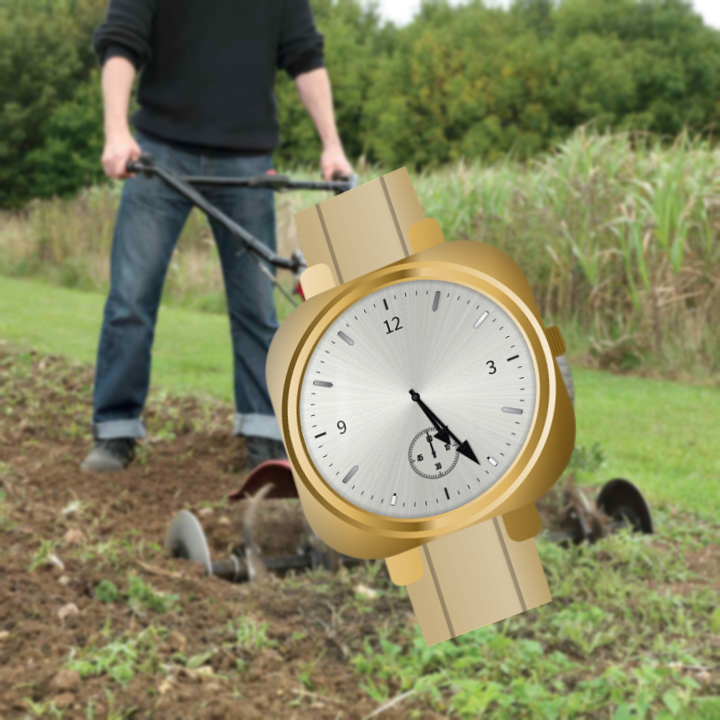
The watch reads h=5 m=26
